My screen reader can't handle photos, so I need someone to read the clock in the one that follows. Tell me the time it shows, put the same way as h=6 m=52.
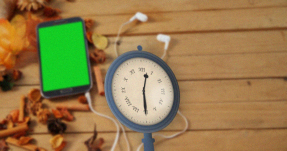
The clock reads h=12 m=30
